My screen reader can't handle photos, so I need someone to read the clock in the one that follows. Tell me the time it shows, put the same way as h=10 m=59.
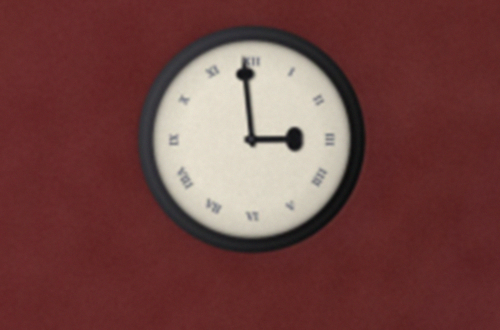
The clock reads h=2 m=59
